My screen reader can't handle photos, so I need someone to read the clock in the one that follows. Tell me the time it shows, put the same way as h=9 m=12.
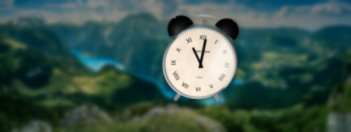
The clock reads h=11 m=1
